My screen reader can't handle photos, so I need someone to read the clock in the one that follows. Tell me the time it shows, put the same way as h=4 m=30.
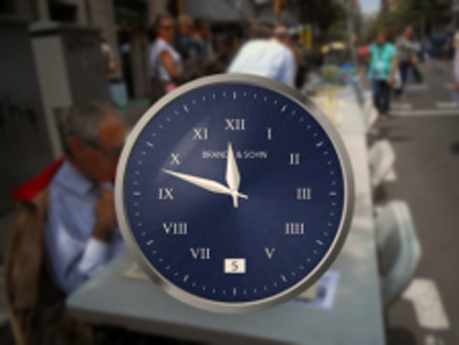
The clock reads h=11 m=48
